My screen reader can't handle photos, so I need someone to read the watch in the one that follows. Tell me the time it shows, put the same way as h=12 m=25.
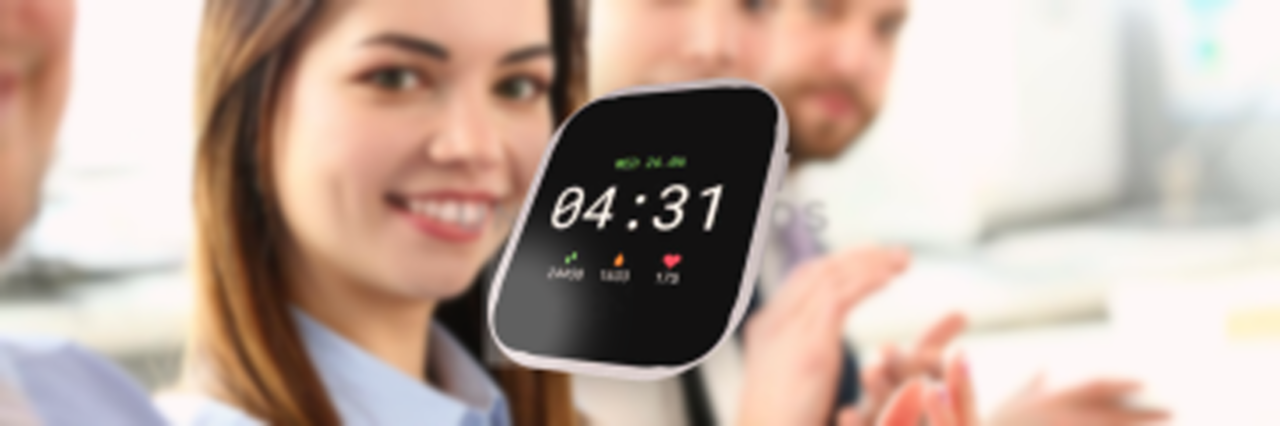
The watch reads h=4 m=31
